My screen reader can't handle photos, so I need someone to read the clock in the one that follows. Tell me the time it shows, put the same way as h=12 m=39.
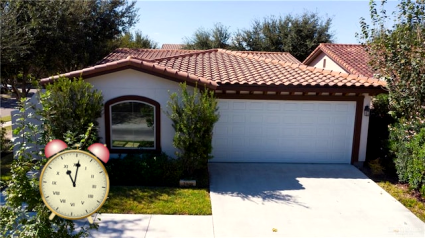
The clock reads h=11 m=1
